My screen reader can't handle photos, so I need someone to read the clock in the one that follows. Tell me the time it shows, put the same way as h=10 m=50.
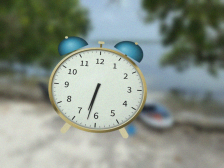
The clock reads h=6 m=32
